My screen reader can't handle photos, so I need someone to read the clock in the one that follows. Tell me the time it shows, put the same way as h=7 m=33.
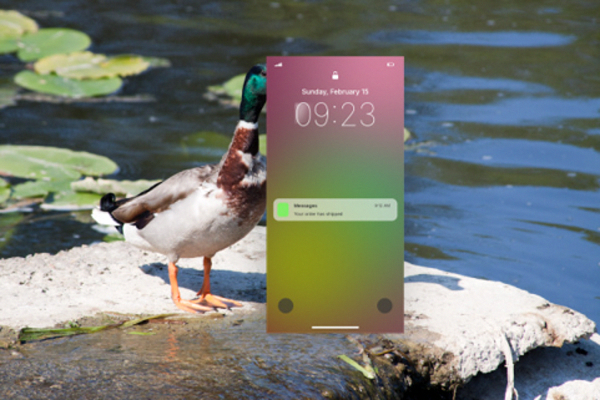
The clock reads h=9 m=23
